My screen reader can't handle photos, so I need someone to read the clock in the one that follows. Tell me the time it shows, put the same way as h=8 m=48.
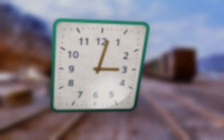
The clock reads h=3 m=2
